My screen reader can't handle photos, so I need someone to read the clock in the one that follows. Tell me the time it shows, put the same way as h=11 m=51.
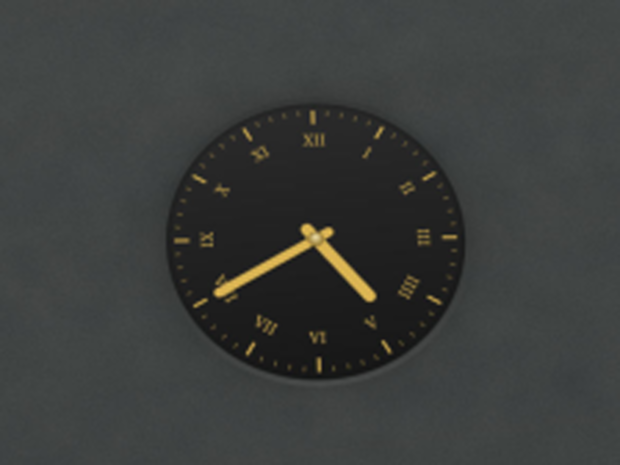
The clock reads h=4 m=40
